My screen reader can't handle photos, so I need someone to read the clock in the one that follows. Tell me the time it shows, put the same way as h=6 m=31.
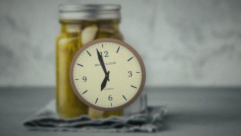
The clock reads h=6 m=58
